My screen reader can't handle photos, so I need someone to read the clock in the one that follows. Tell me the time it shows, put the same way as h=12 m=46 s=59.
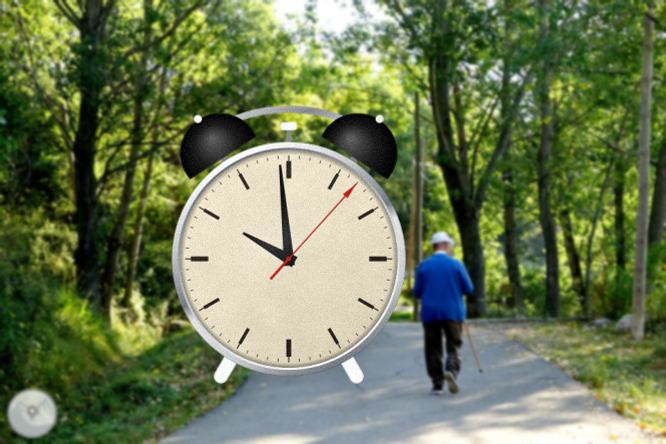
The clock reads h=9 m=59 s=7
